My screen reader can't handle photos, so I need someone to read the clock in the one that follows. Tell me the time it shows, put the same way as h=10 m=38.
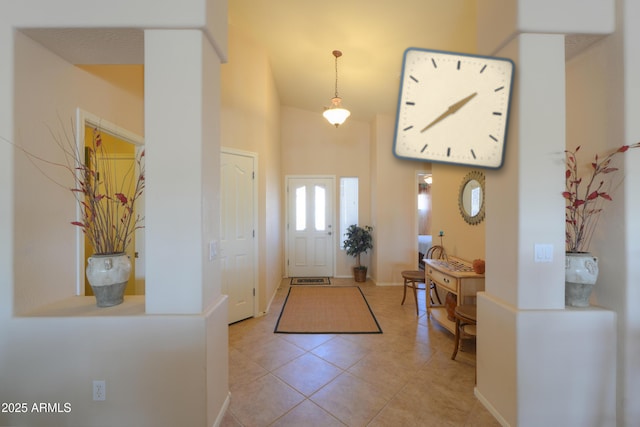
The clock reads h=1 m=38
